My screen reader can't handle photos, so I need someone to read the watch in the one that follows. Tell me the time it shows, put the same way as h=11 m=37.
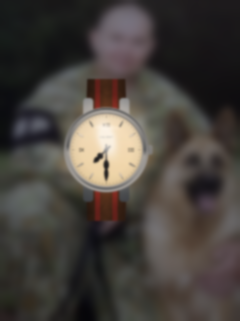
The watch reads h=7 m=30
